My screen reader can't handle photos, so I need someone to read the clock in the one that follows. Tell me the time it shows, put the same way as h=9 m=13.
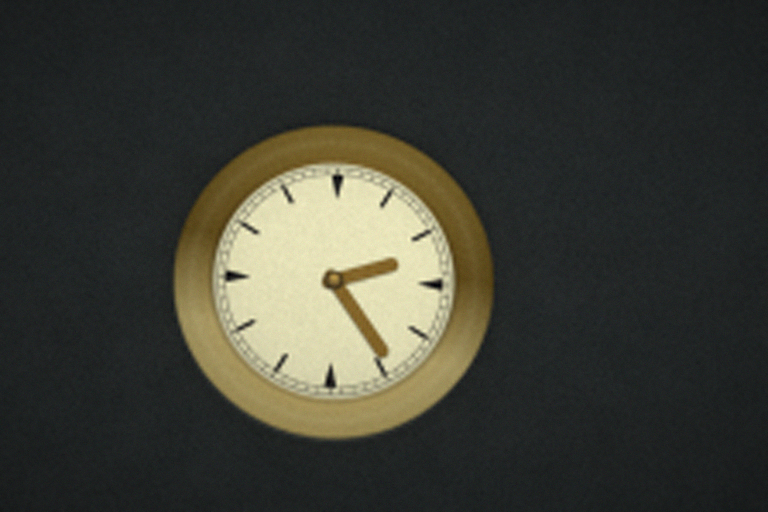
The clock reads h=2 m=24
